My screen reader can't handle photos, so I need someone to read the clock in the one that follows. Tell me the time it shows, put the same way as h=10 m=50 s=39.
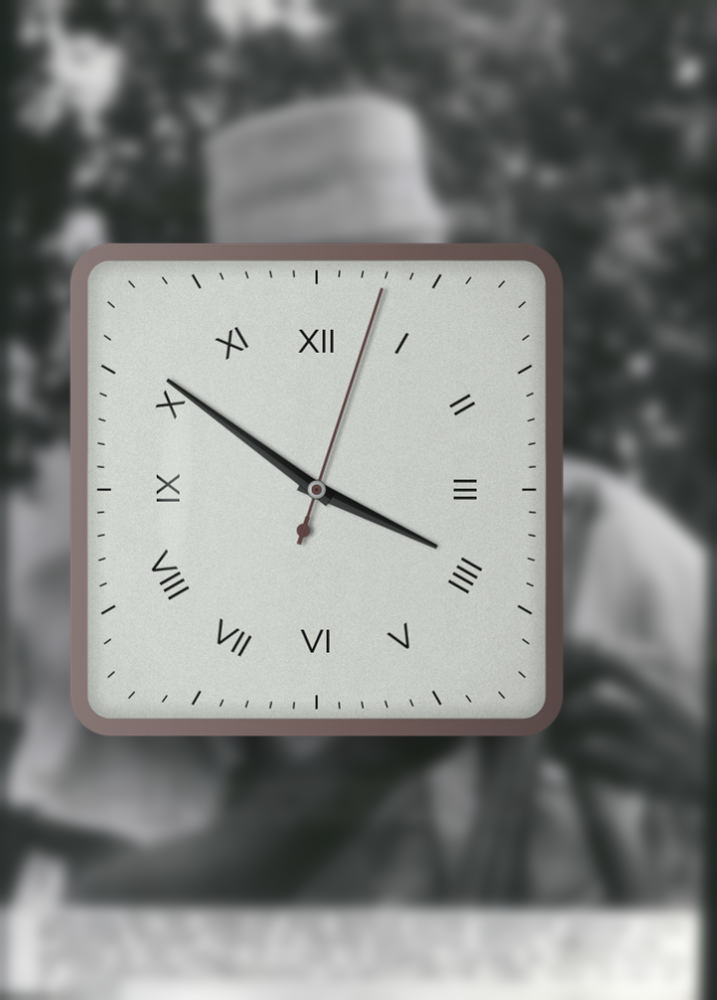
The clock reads h=3 m=51 s=3
